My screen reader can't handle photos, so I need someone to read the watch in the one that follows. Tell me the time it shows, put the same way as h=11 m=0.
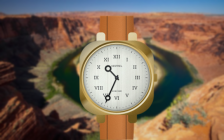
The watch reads h=10 m=34
